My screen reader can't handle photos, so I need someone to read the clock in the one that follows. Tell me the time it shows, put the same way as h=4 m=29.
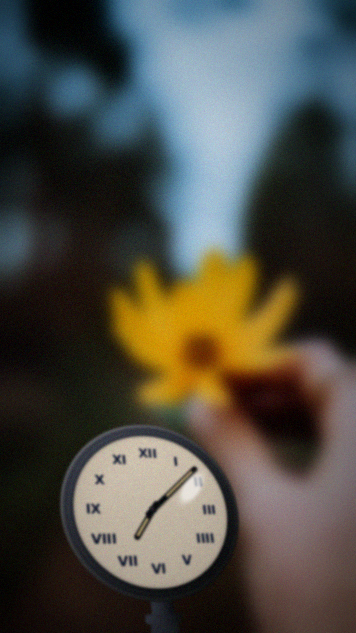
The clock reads h=7 m=8
